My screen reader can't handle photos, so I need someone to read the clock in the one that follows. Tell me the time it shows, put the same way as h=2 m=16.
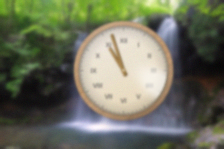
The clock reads h=10 m=57
